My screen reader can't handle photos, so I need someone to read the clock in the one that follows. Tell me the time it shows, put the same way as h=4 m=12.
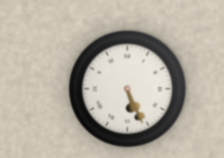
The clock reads h=5 m=26
